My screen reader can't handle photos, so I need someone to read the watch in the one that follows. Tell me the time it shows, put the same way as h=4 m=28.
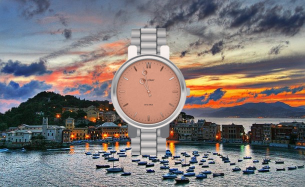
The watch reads h=10 m=58
